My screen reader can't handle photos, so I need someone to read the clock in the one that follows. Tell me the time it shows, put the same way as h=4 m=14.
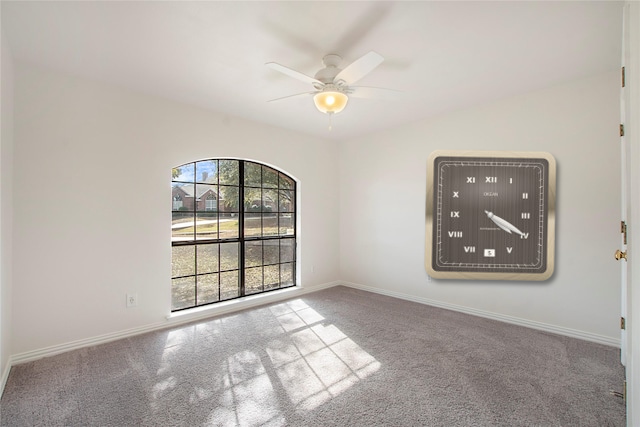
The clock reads h=4 m=20
